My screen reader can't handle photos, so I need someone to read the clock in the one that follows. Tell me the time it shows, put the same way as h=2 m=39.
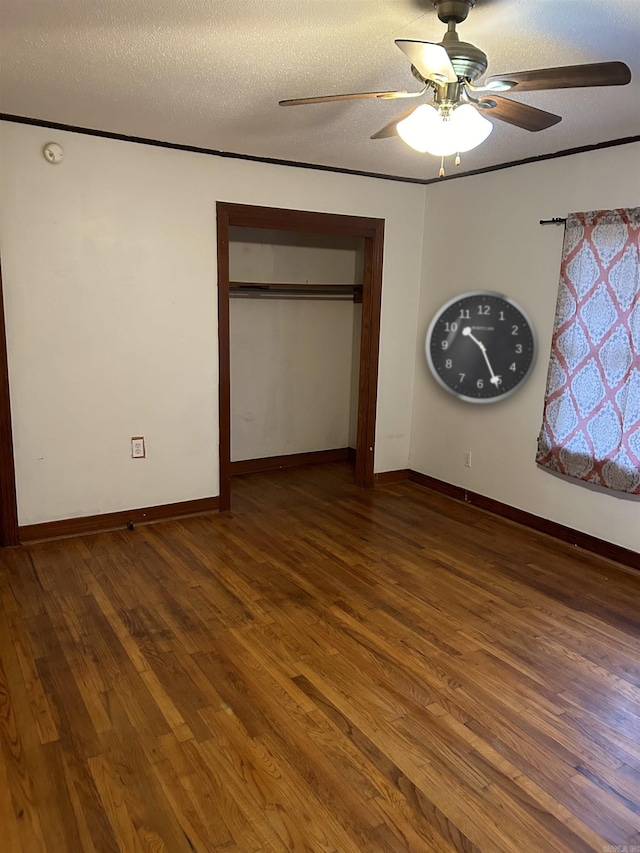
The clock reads h=10 m=26
